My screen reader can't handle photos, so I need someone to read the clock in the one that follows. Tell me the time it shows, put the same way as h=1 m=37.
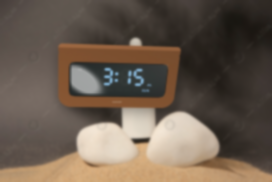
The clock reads h=3 m=15
